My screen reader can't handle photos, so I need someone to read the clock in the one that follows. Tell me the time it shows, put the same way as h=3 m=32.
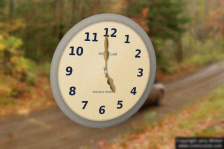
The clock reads h=4 m=59
